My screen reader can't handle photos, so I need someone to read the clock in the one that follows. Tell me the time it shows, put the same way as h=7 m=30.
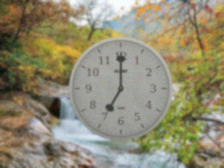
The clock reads h=7 m=0
